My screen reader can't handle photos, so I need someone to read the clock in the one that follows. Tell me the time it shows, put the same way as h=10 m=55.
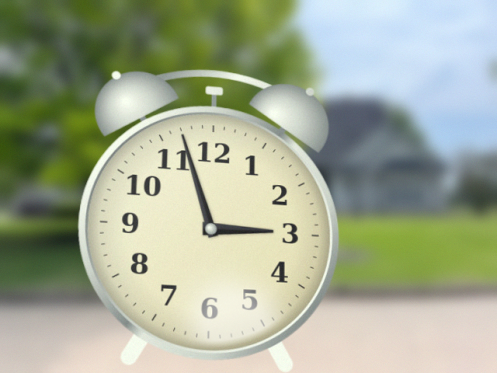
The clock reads h=2 m=57
